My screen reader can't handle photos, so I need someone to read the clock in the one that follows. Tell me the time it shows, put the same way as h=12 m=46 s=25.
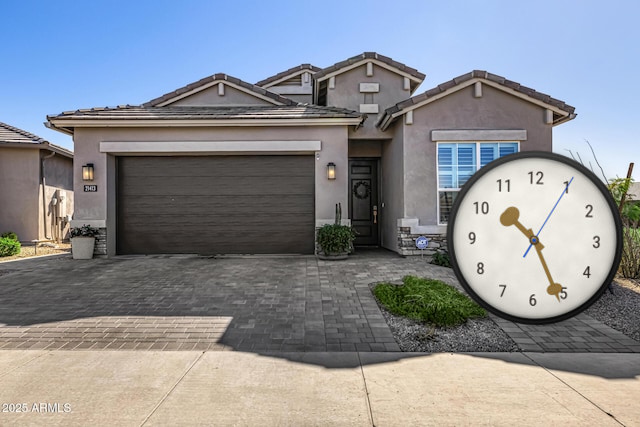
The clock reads h=10 m=26 s=5
